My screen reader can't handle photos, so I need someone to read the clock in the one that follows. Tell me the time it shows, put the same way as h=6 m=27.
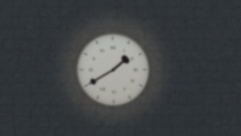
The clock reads h=1 m=40
